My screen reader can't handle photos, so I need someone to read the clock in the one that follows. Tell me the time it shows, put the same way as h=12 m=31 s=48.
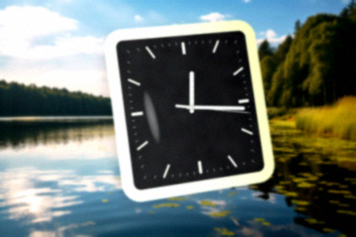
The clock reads h=12 m=16 s=17
